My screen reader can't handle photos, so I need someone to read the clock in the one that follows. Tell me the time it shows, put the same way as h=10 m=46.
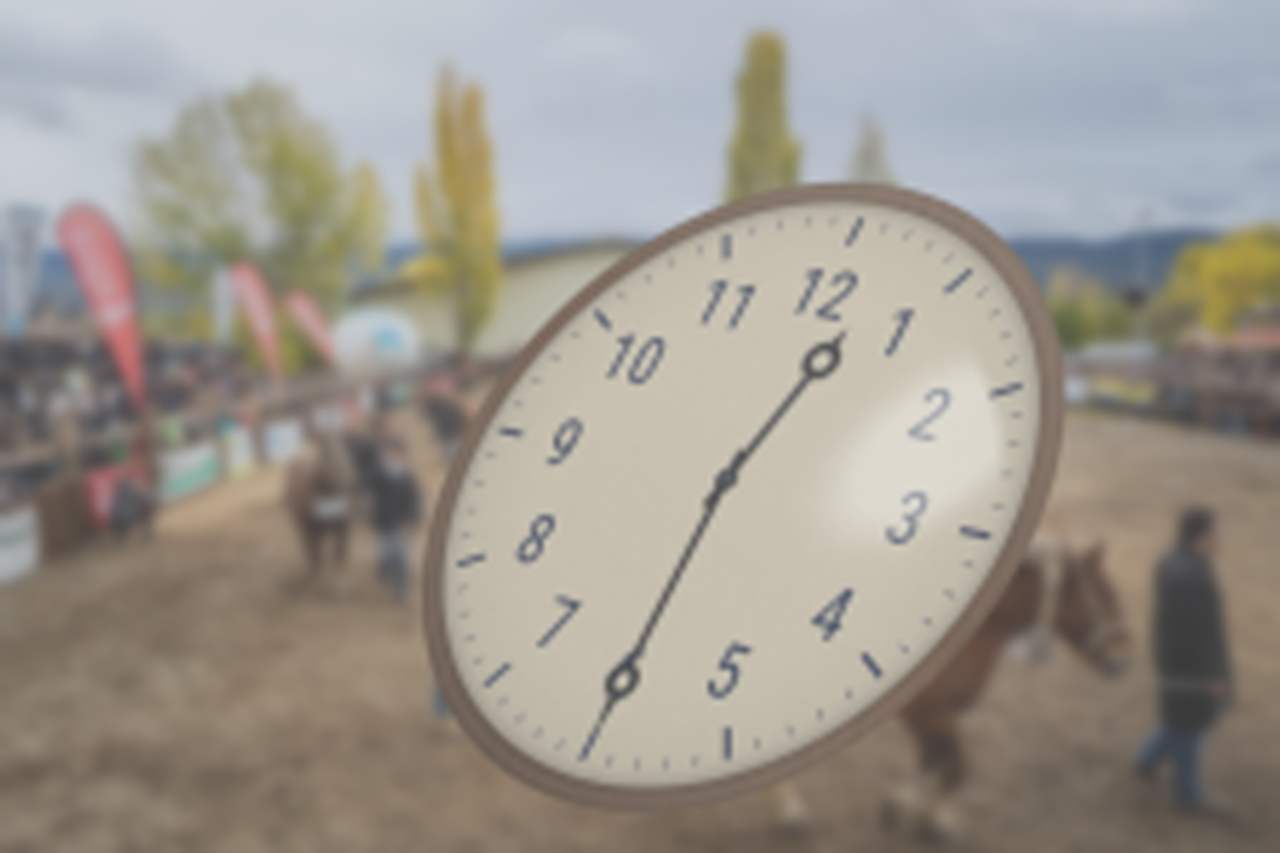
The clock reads h=12 m=30
